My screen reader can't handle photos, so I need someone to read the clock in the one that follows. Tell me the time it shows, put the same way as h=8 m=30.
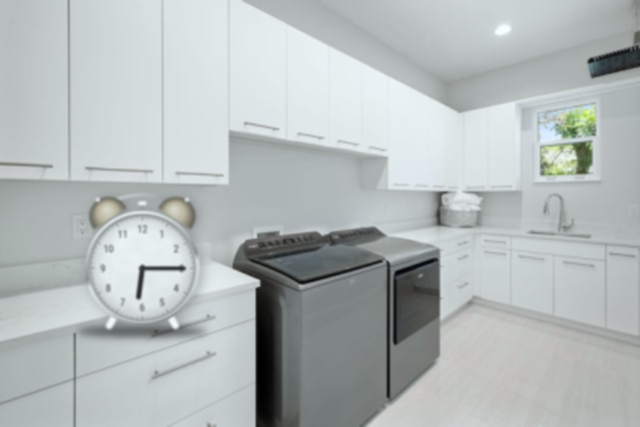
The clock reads h=6 m=15
